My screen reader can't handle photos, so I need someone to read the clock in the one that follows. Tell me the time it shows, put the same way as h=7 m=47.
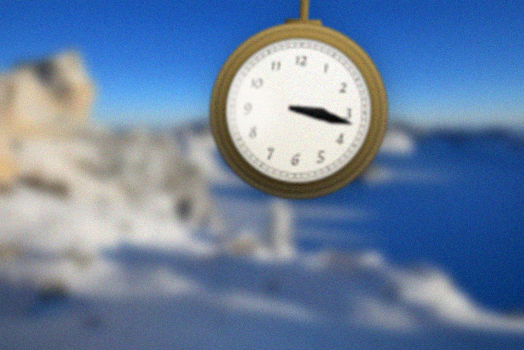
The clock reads h=3 m=17
